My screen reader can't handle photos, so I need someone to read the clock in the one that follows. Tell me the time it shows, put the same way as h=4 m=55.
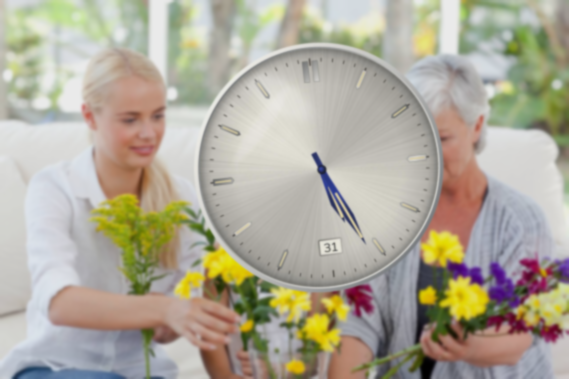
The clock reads h=5 m=26
